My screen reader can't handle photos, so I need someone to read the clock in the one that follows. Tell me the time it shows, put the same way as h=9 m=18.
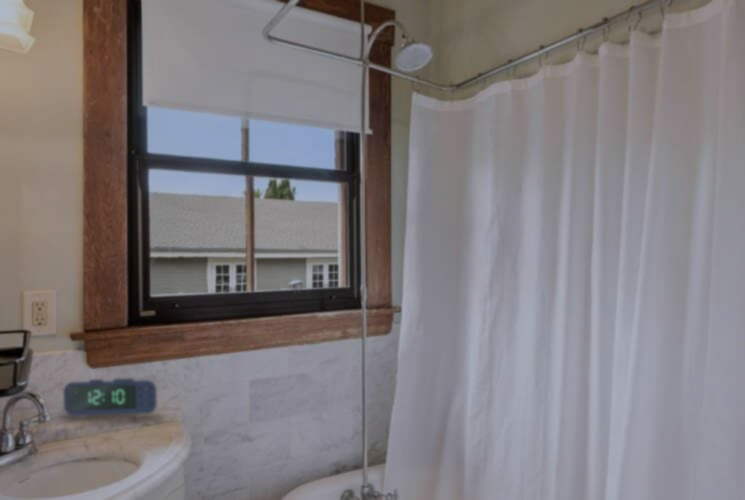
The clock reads h=12 m=10
